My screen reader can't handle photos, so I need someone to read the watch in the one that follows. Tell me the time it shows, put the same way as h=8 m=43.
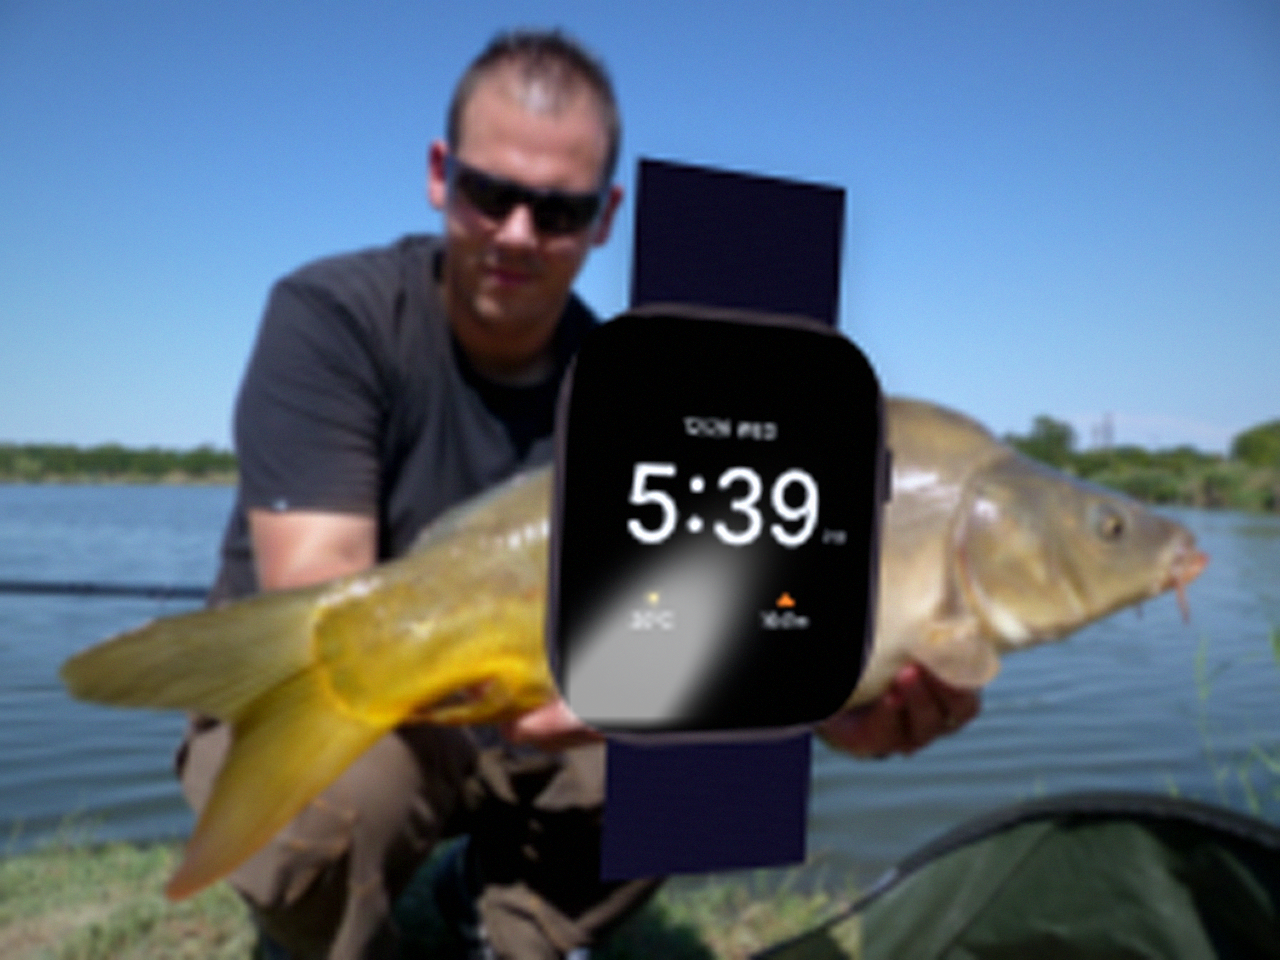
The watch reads h=5 m=39
